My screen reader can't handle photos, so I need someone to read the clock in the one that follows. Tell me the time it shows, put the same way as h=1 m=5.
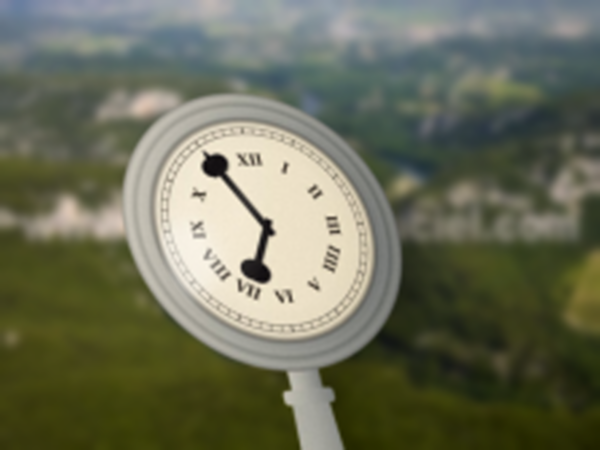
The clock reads h=6 m=55
